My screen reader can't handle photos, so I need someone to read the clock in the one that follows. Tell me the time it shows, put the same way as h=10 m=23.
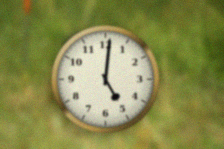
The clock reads h=5 m=1
